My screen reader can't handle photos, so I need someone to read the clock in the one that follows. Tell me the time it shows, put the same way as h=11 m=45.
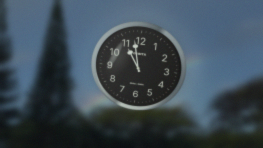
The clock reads h=10 m=58
